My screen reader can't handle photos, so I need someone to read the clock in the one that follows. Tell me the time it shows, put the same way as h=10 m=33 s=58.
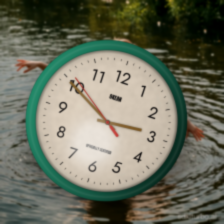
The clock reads h=2 m=49 s=51
